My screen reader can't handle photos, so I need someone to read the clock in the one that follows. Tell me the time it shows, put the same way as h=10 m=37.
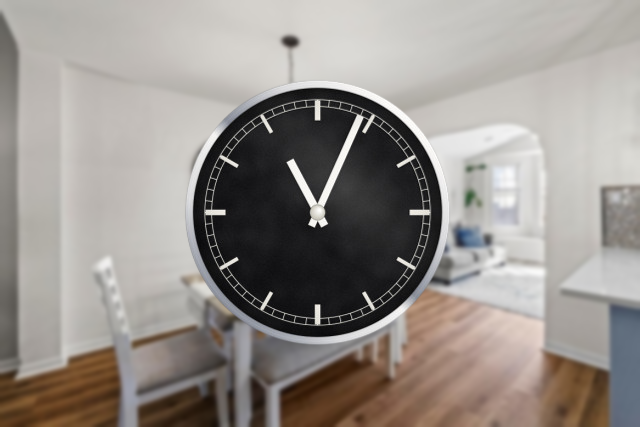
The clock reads h=11 m=4
